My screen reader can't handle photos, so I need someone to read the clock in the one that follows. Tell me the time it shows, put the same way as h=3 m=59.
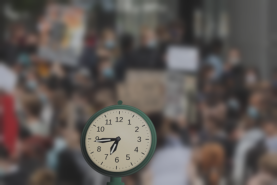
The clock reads h=6 m=44
